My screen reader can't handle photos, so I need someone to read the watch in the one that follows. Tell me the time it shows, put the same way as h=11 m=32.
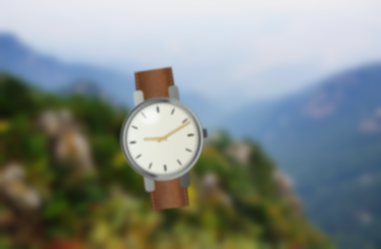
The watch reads h=9 m=11
